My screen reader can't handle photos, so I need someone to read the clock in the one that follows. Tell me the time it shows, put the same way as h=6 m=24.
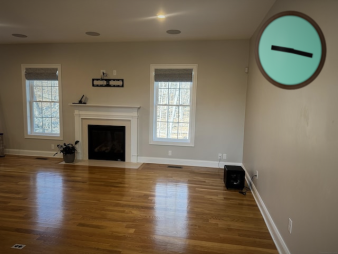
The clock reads h=9 m=17
